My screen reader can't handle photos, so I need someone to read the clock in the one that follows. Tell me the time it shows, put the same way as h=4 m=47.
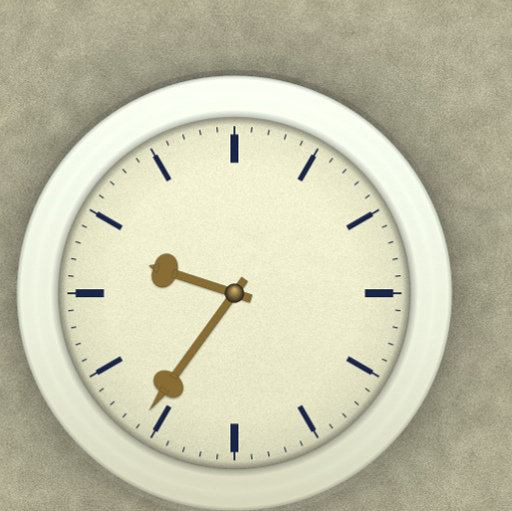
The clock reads h=9 m=36
